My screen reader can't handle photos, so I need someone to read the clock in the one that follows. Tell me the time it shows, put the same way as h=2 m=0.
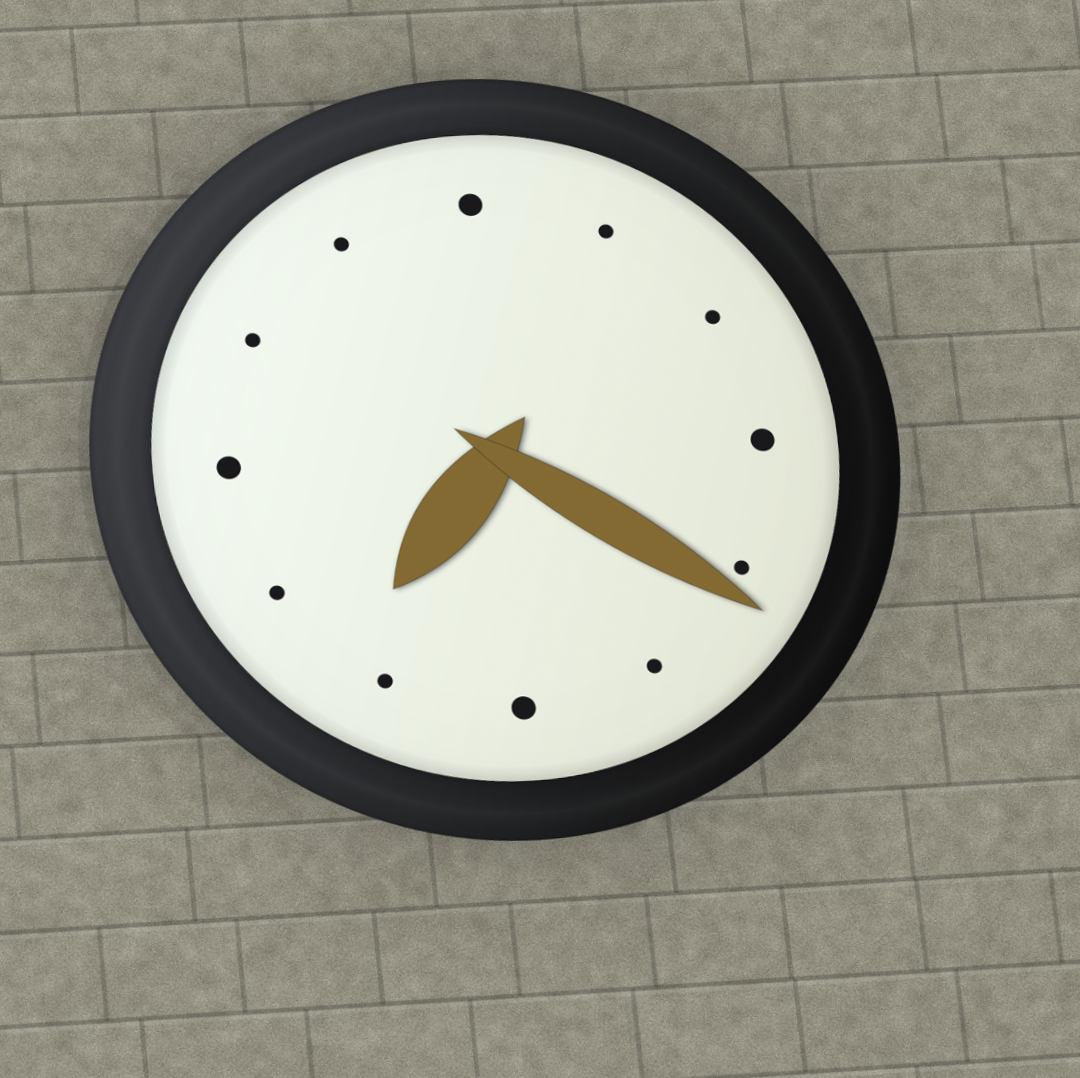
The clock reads h=7 m=21
